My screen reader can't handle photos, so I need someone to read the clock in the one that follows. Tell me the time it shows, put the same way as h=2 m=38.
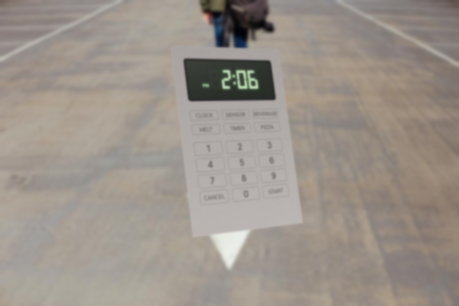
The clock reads h=2 m=6
